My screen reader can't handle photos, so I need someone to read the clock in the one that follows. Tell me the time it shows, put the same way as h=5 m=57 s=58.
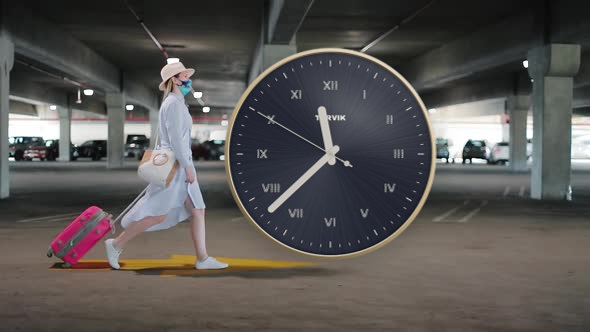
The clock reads h=11 m=37 s=50
